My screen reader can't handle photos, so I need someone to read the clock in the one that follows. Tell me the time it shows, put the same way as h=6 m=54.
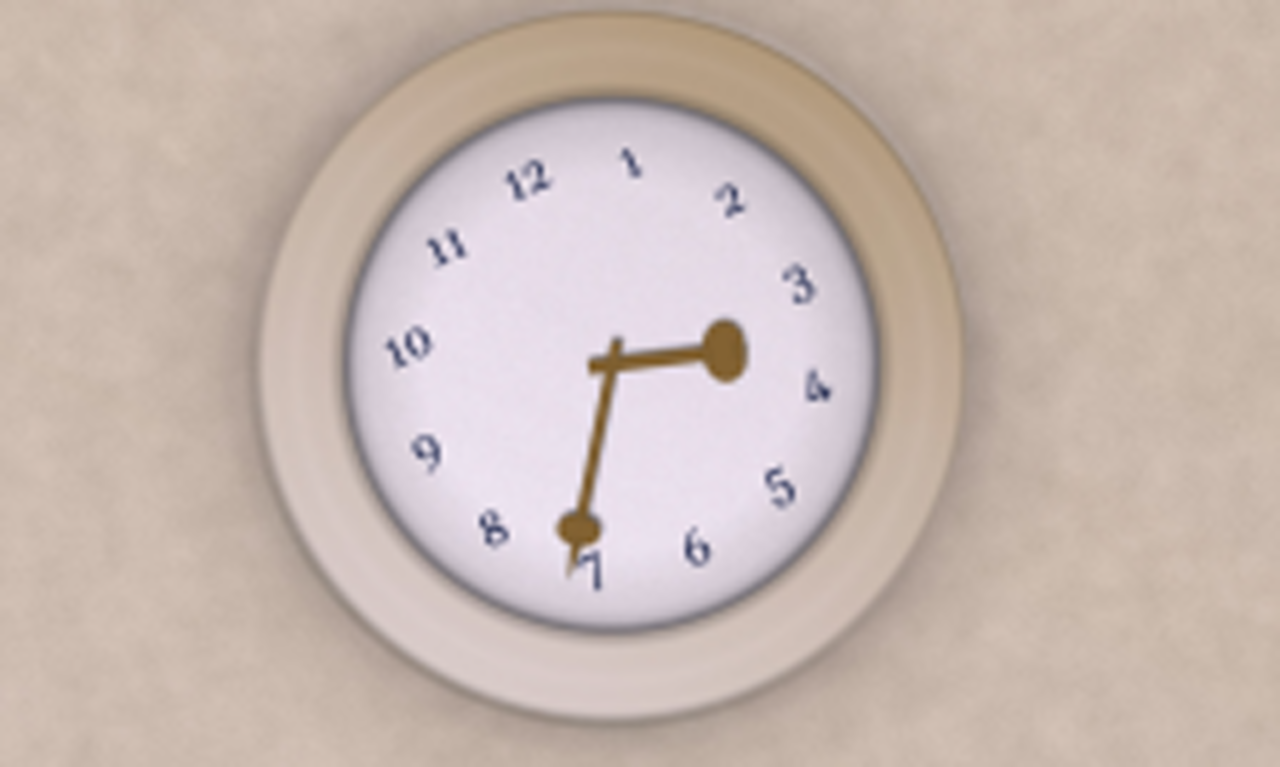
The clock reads h=3 m=36
